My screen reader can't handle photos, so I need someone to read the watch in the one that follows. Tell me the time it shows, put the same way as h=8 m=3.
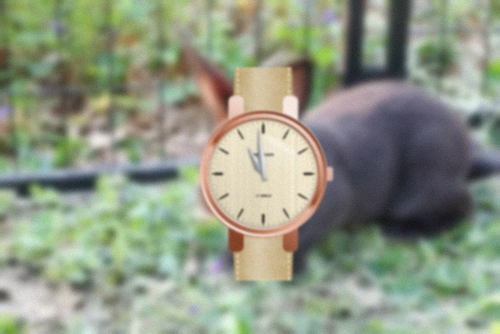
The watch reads h=10 m=59
